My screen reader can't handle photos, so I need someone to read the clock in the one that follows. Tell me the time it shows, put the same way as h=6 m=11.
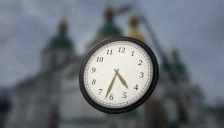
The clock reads h=4 m=32
